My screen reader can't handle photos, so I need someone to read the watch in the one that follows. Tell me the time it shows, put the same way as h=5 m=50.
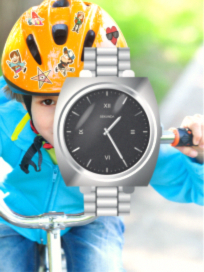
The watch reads h=1 m=25
